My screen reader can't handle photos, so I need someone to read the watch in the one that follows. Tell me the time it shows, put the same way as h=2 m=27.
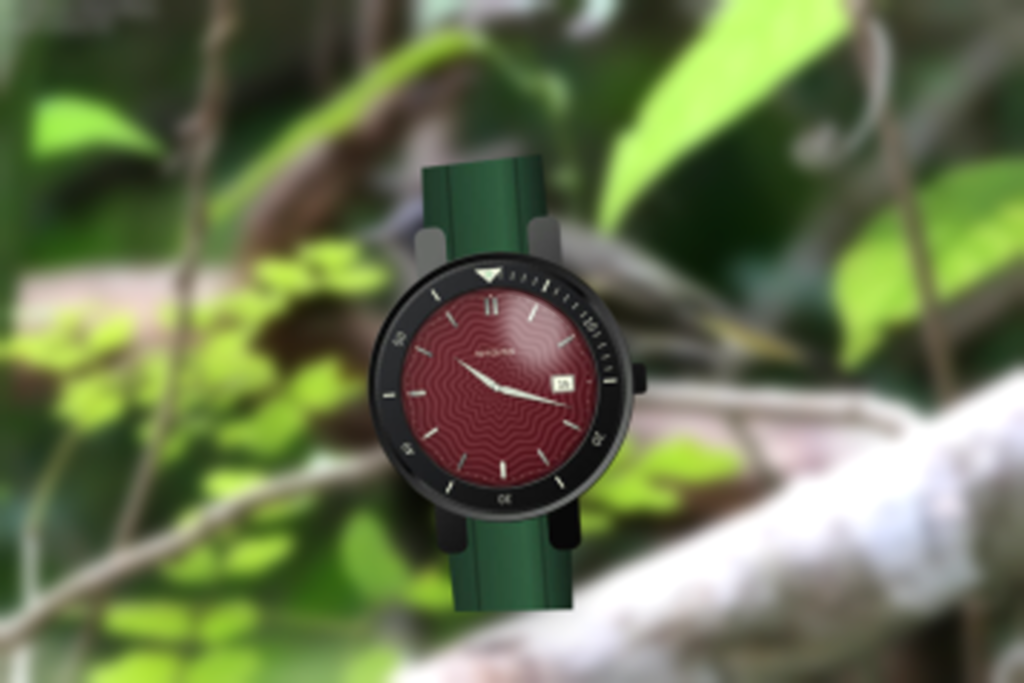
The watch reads h=10 m=18
